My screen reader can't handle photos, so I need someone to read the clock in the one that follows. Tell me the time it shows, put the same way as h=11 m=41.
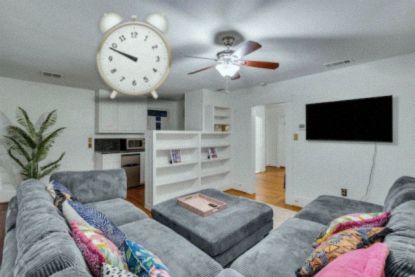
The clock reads h=9 m=49
